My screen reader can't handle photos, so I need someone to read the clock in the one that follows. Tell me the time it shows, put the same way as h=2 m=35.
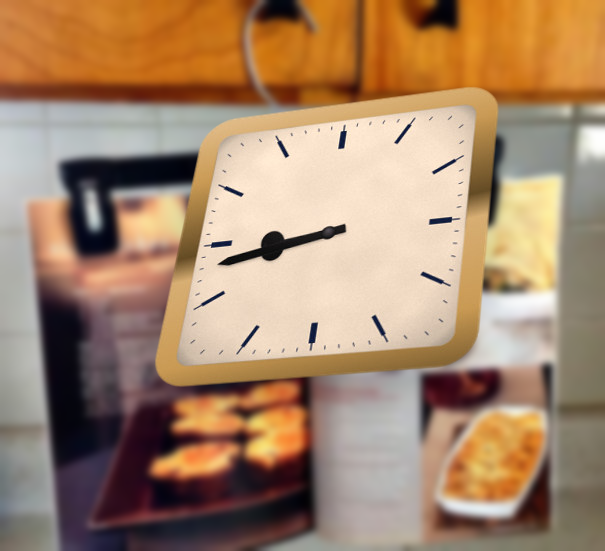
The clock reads h=8 m=43
